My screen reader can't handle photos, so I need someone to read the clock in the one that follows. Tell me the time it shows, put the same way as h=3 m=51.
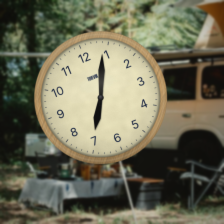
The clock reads h=7 m=4
